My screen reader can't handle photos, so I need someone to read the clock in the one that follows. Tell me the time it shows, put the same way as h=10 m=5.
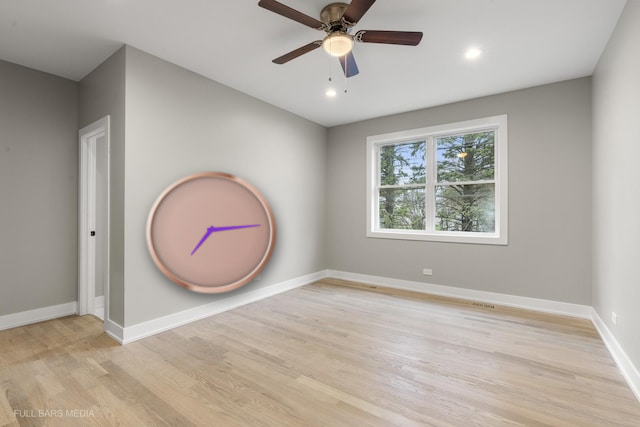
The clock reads h=7 m=14
